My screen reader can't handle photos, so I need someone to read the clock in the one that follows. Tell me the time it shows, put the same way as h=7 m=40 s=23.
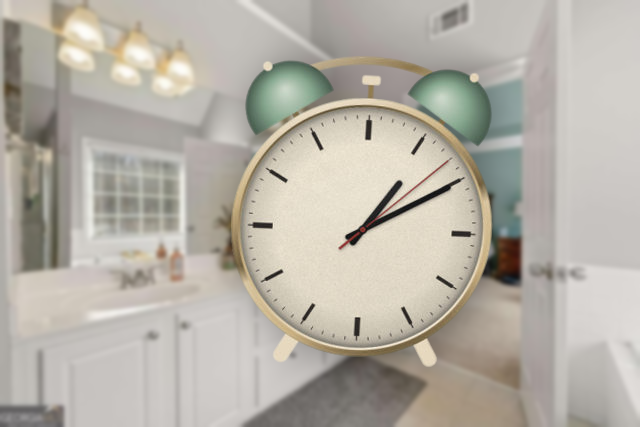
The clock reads h=1 m=10 s=8
